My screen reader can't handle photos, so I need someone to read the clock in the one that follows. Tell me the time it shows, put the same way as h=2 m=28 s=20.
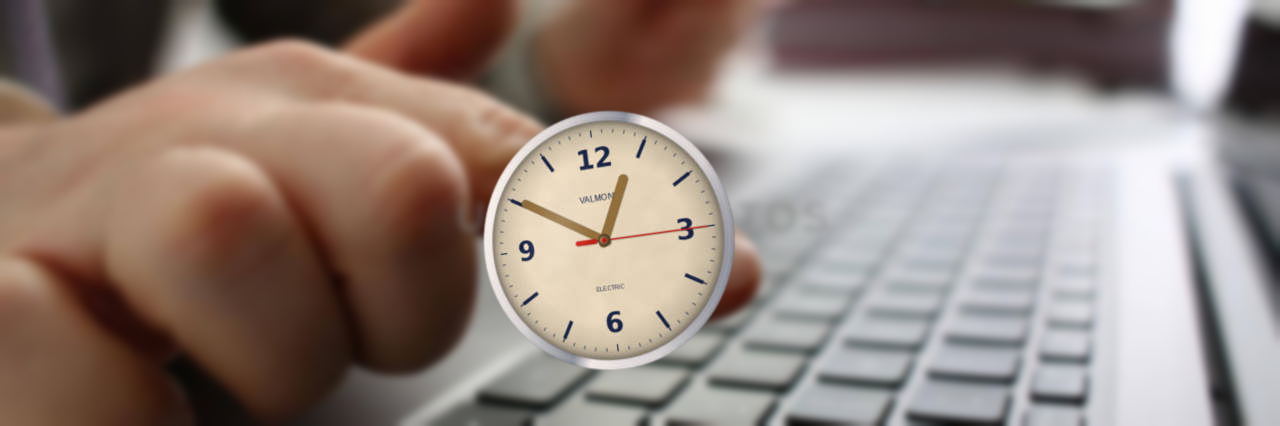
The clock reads h=12 m=50 s=15
